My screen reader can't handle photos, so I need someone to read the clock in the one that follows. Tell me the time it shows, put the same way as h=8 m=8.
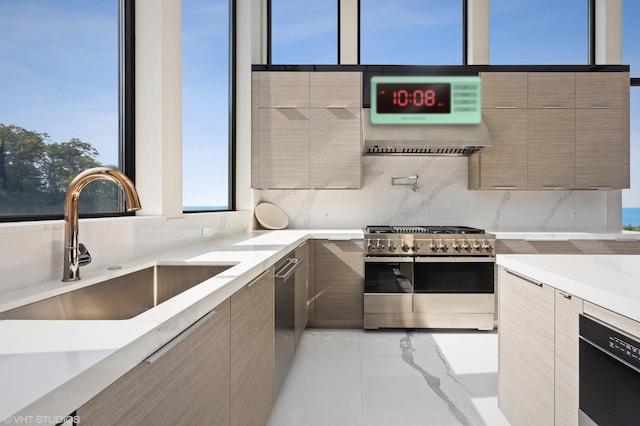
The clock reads h=10 m=8
